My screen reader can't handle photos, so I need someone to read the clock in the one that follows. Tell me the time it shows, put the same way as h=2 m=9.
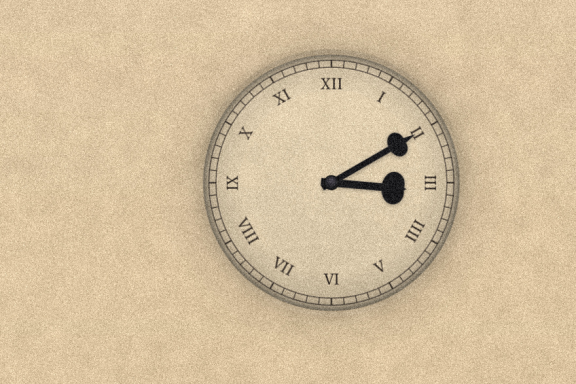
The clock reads h=3 m=10
